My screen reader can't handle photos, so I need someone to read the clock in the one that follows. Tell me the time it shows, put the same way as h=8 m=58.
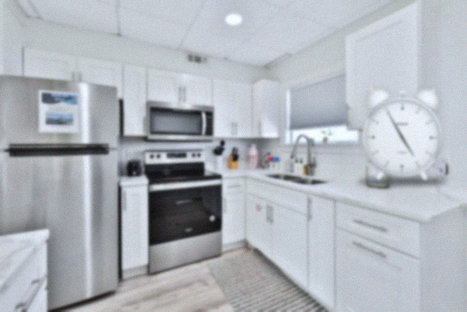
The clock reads h=4 m=55
